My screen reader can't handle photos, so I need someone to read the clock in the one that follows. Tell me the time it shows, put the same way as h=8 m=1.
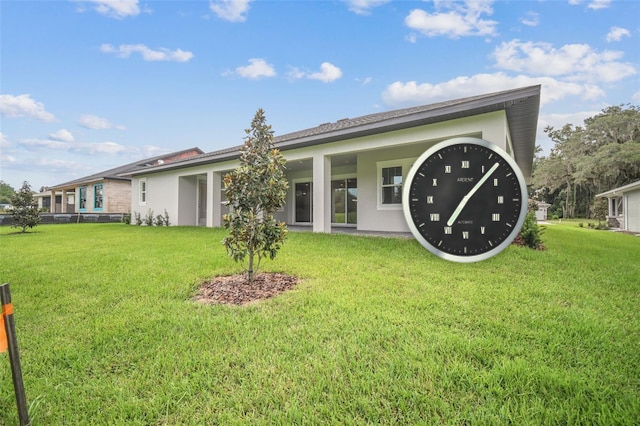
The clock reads h=7 m=7
